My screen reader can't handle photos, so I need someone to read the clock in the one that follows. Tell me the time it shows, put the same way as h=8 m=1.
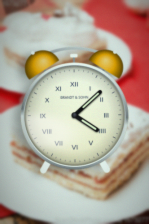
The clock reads h=4 m=8
